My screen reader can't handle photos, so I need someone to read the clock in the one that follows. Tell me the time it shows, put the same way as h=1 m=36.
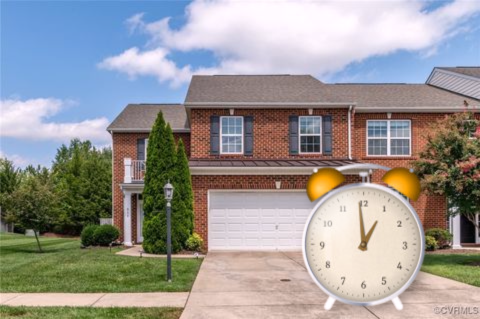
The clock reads h=12 m=59
